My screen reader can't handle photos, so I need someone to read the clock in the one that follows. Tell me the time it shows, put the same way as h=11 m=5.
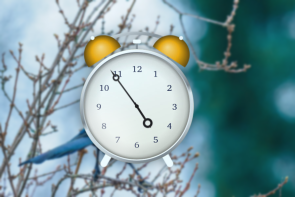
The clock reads h=4 m=54
